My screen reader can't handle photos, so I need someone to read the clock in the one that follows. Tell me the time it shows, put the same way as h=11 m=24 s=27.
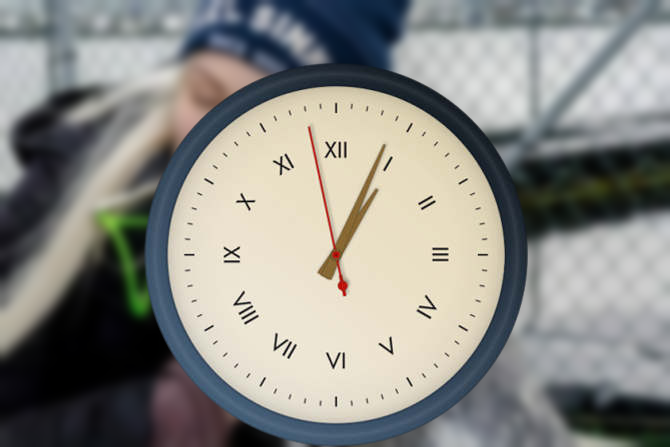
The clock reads h=1 m=3 s=58
